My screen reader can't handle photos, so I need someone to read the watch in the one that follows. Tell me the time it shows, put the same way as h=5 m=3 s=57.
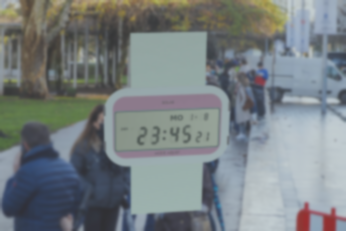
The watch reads h=23 m=45 s=21
